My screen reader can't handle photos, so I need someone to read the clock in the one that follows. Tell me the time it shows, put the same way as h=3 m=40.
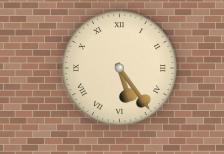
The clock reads h=5 m=24
